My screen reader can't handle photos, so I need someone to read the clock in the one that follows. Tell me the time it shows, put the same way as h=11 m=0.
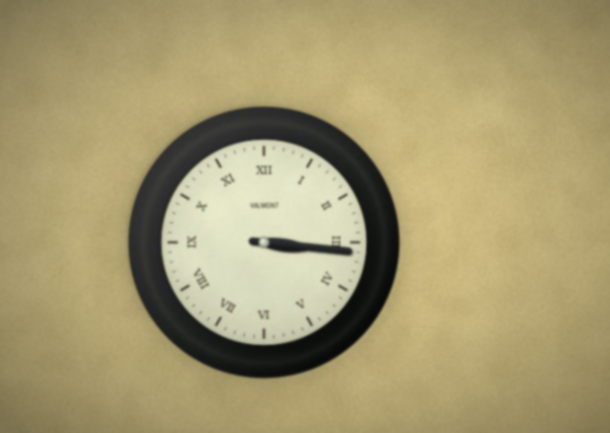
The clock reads h=3 m=16
